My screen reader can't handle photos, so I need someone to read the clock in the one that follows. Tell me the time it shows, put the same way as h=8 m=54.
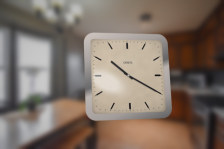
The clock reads h=10 m=20
